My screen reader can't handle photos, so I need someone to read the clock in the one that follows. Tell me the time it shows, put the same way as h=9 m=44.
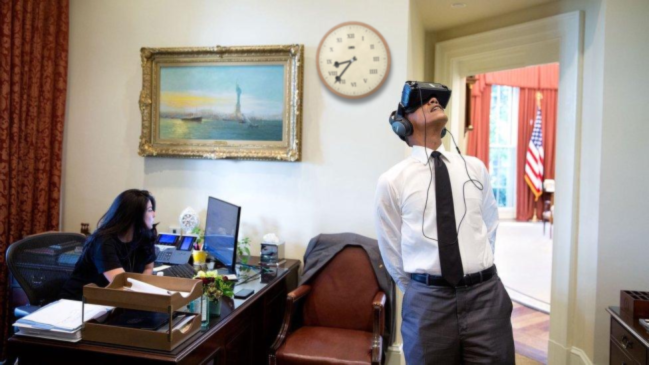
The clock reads h=8 m=37
